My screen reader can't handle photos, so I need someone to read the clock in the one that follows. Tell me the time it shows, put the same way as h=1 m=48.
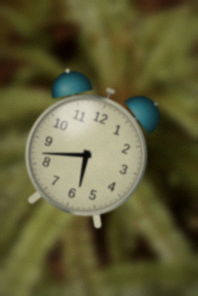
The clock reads h=5 m=42
